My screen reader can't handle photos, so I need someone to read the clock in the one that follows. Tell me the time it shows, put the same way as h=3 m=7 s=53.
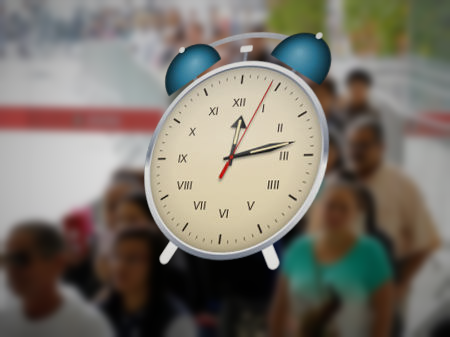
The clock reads h=12 m=13 s=4
